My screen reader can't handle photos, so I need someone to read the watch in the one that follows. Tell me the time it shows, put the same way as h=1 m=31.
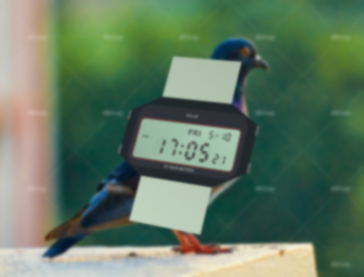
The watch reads h=17 m=5
